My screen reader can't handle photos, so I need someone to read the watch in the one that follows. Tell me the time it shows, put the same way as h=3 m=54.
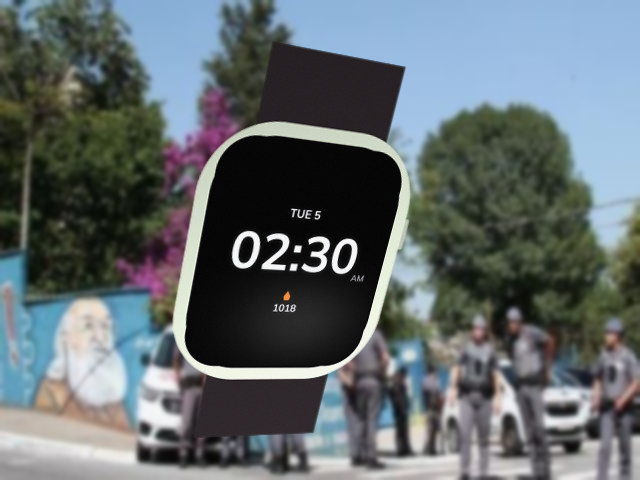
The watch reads h=2 m=30
